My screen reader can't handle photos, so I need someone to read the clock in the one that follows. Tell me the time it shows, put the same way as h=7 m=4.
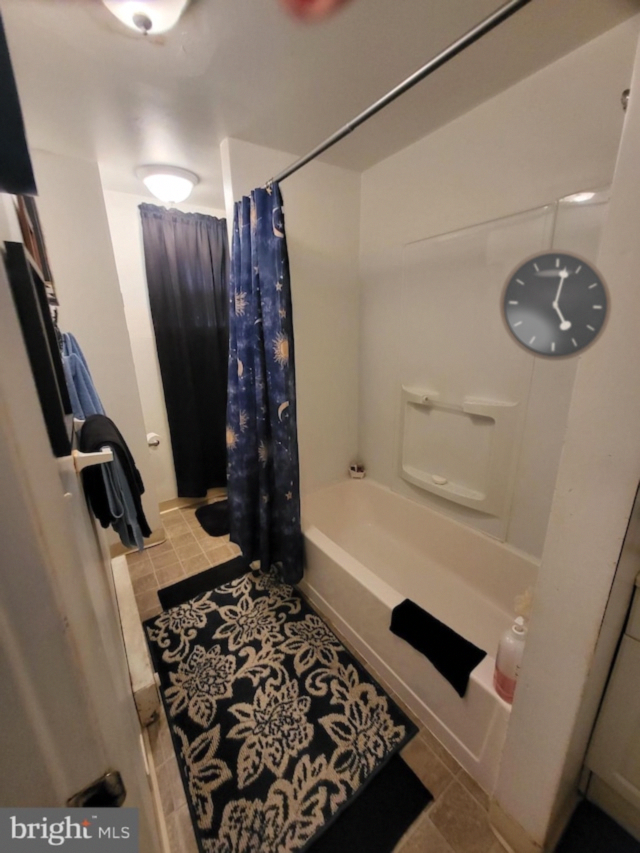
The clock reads h=5 m=2
